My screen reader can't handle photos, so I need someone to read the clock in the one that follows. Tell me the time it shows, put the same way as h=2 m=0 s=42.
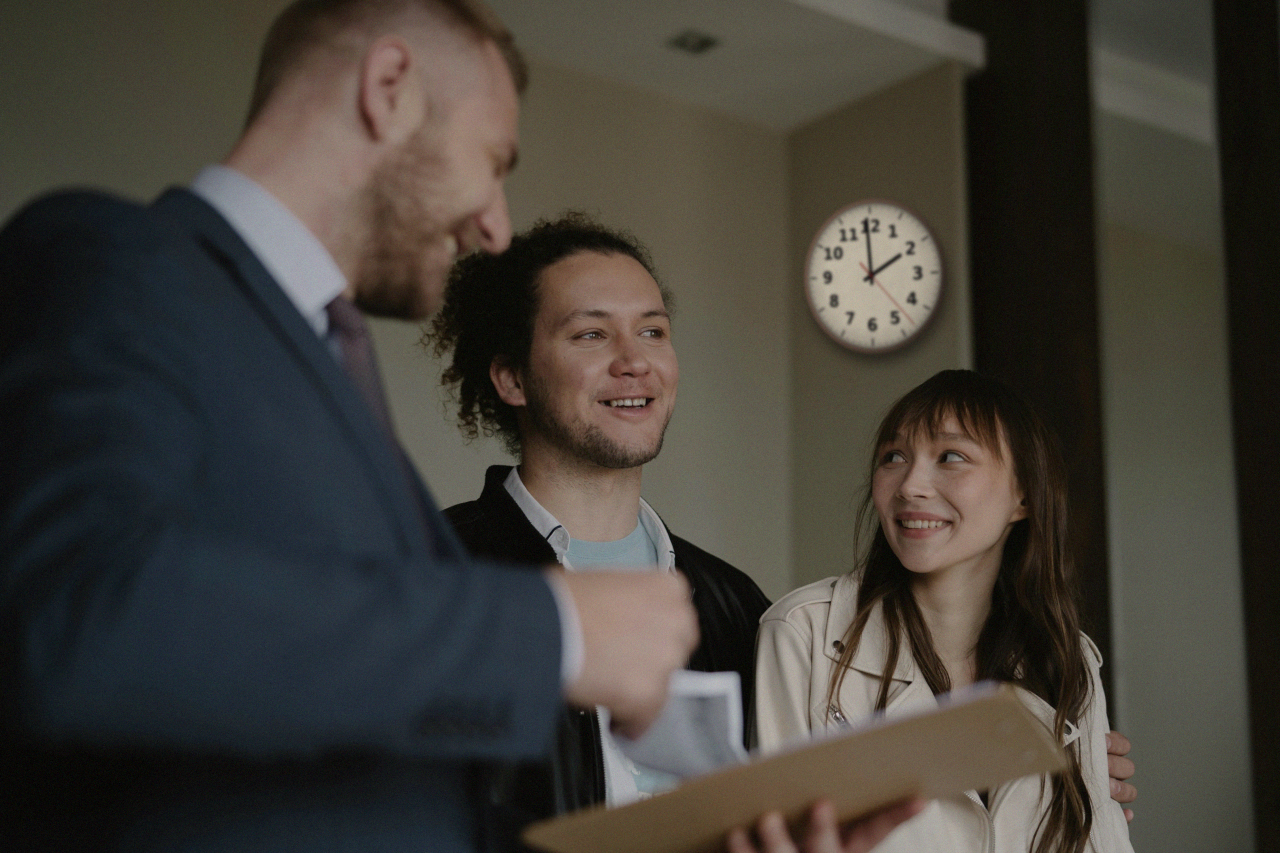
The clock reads h=1 m=59 s=23
